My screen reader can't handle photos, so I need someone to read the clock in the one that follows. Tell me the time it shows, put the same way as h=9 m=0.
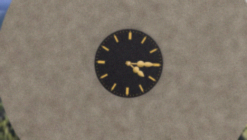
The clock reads h=4 m=15
